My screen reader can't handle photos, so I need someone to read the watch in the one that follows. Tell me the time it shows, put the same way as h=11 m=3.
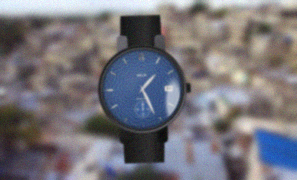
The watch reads h=1 m=26
